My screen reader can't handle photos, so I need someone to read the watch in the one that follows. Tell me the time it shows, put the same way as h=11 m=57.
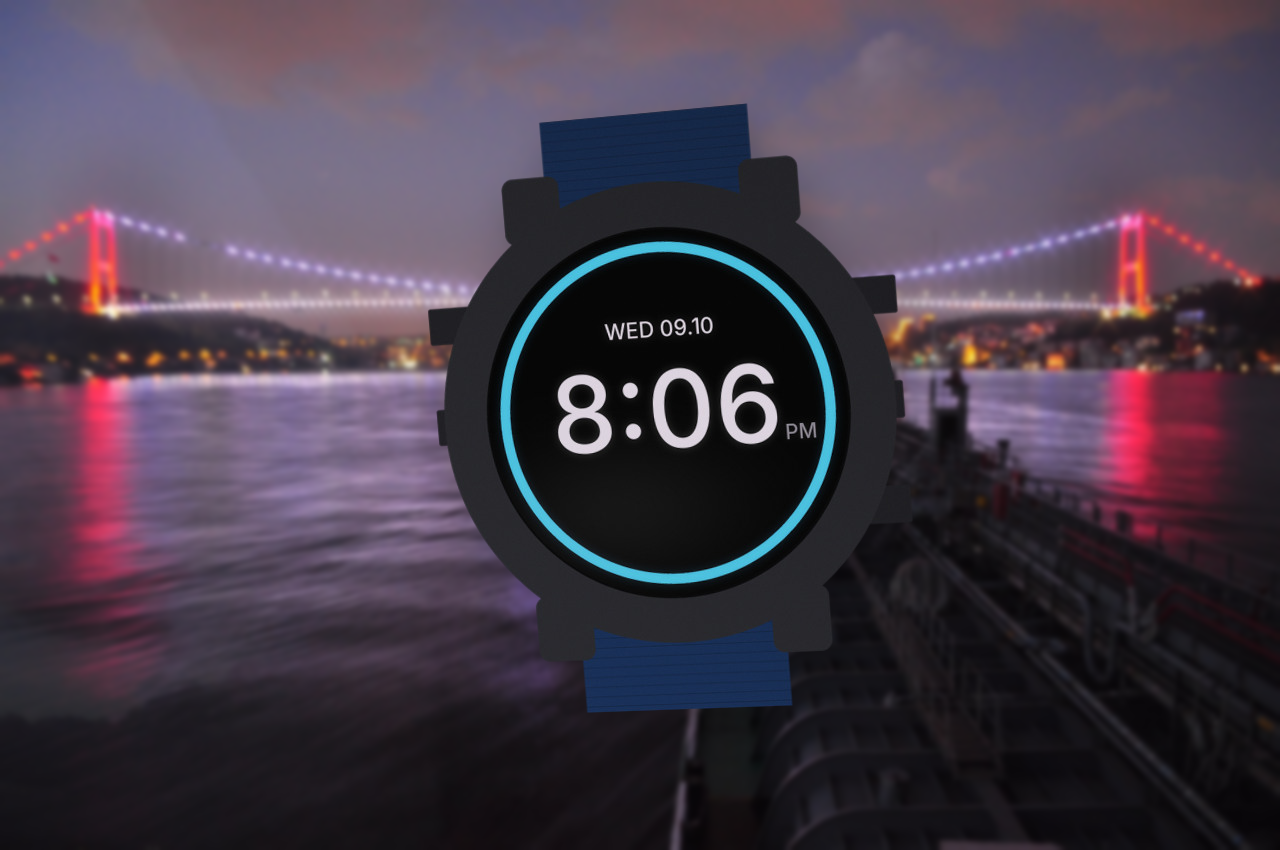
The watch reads h=8 m=6
